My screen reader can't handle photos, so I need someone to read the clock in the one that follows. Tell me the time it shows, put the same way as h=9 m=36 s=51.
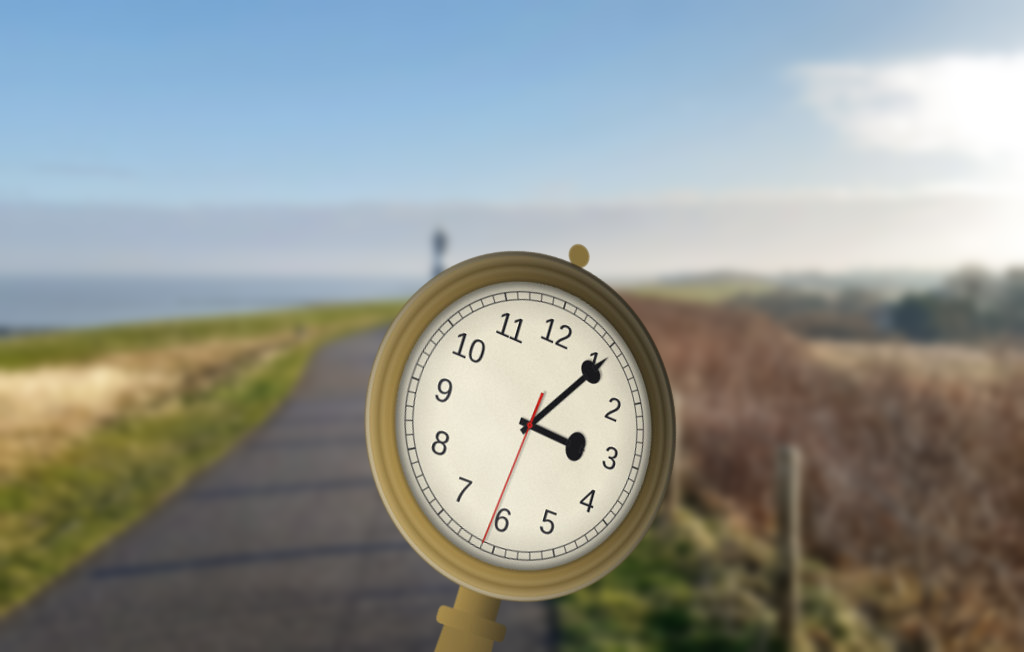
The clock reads h=3 m=5 s=31
